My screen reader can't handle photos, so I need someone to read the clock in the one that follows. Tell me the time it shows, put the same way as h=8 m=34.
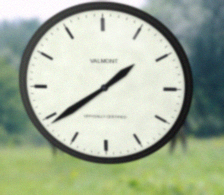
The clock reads h=1 m=39
